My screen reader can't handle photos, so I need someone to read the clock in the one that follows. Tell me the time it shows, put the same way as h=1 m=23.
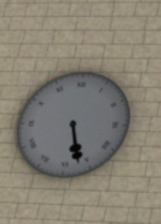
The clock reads h=5 m=27
